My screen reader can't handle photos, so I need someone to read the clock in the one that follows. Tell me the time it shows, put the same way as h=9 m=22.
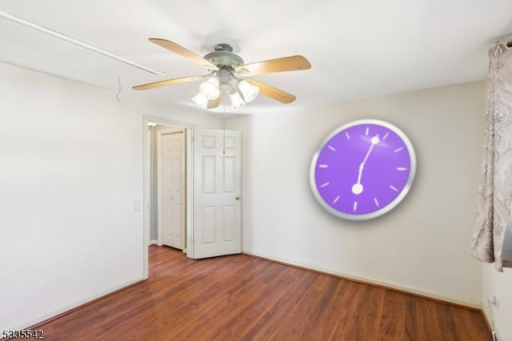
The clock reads h=6 m=3
